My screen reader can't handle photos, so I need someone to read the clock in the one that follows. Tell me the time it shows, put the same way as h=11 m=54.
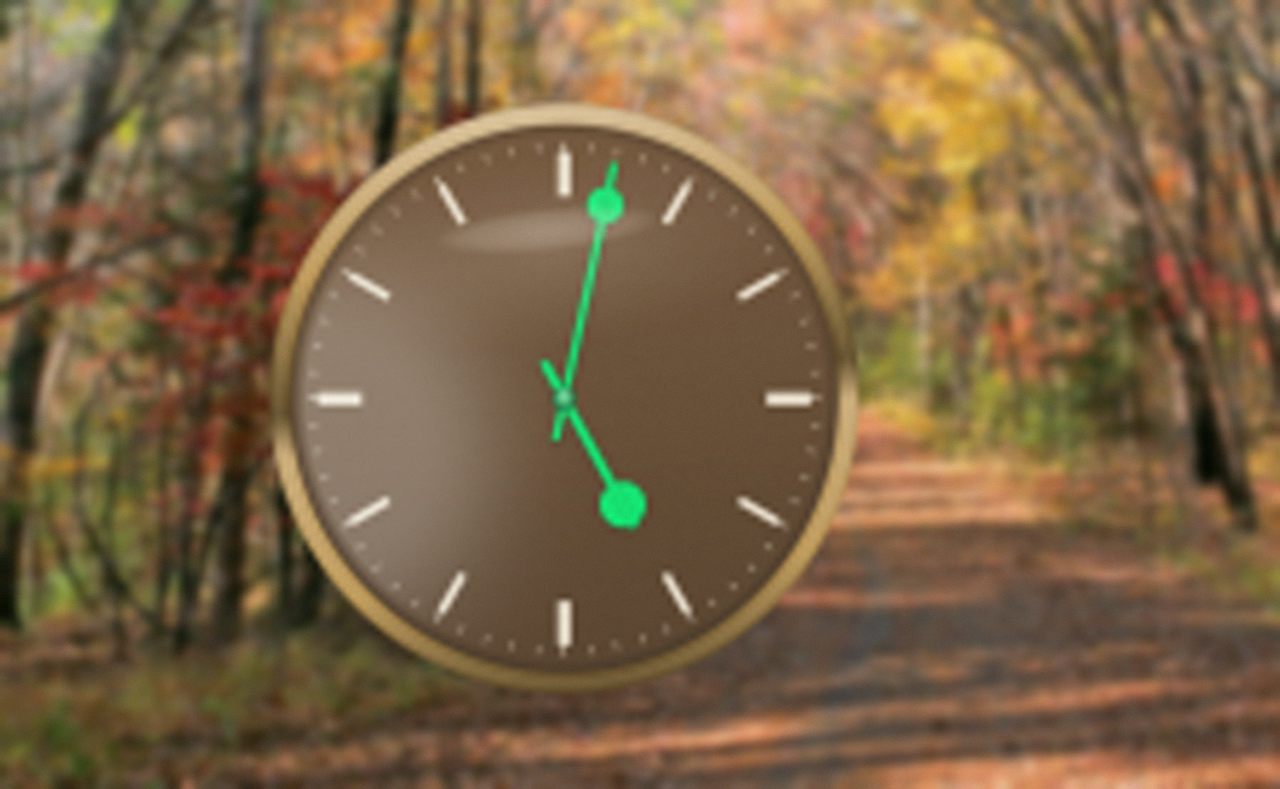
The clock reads h=5 m=2
